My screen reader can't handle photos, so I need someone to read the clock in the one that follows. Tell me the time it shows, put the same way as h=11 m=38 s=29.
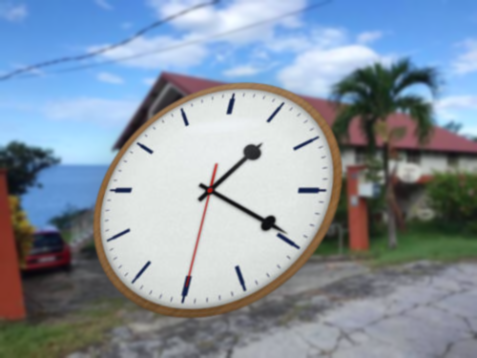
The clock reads h=1 m=19 s=30
